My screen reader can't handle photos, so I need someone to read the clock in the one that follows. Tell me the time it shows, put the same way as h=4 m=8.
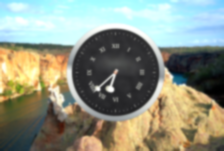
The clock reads h=6 m=38
